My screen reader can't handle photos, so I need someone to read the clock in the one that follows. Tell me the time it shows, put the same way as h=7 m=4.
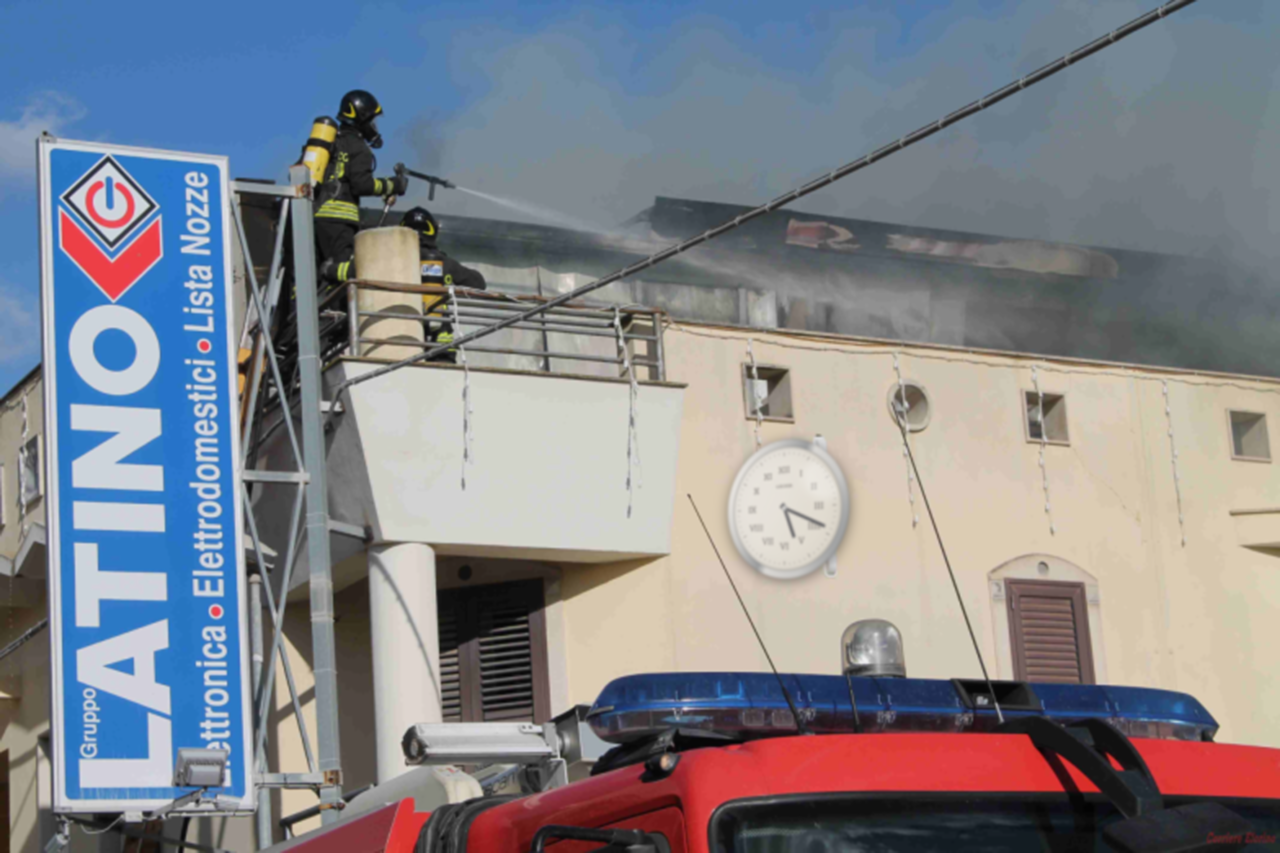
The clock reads h=5 m=19
